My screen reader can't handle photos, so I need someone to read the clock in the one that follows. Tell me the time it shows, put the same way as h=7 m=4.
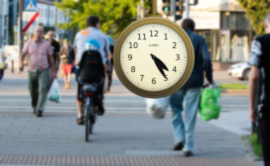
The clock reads h=4 m=25
